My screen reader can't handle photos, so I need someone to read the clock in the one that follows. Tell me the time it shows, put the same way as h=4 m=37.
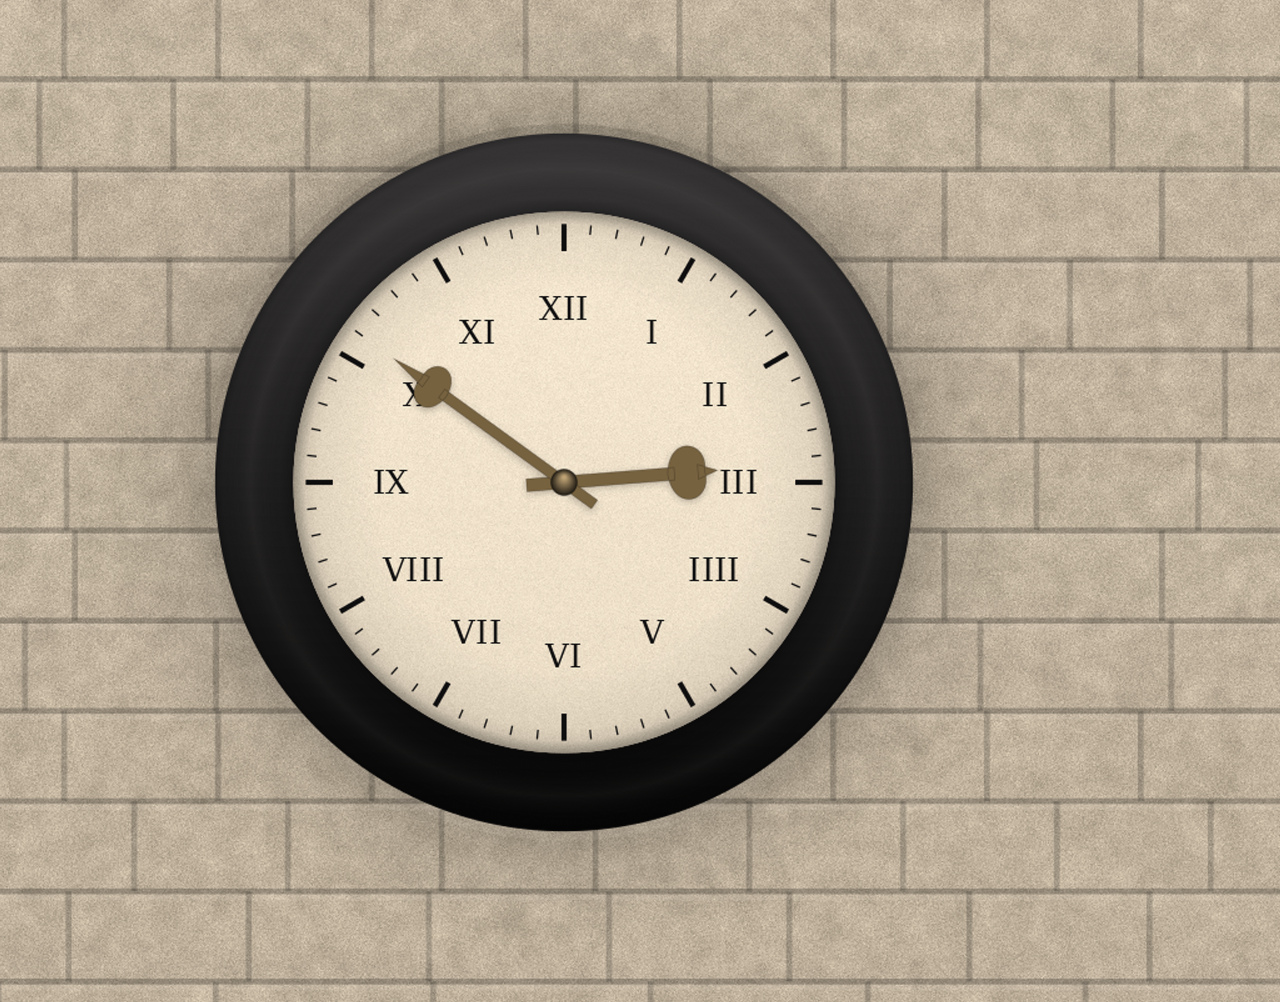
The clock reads h=2 m=51
